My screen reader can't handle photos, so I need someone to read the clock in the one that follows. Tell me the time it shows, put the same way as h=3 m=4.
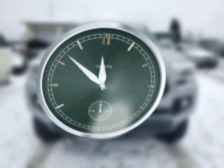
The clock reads h=11 m=52
